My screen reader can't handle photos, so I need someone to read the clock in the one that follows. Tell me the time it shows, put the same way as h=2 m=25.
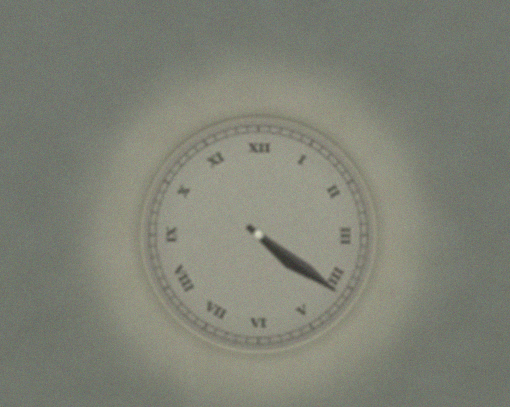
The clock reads h=4 m=21
